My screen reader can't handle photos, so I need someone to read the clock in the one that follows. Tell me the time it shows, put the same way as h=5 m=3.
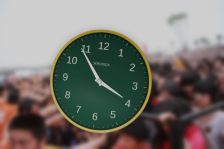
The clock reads h=3 m=54
